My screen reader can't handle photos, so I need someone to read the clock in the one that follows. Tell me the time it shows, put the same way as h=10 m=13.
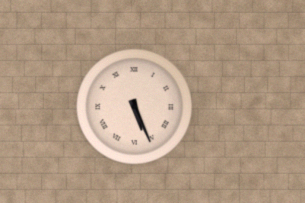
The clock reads h=5 m=26
